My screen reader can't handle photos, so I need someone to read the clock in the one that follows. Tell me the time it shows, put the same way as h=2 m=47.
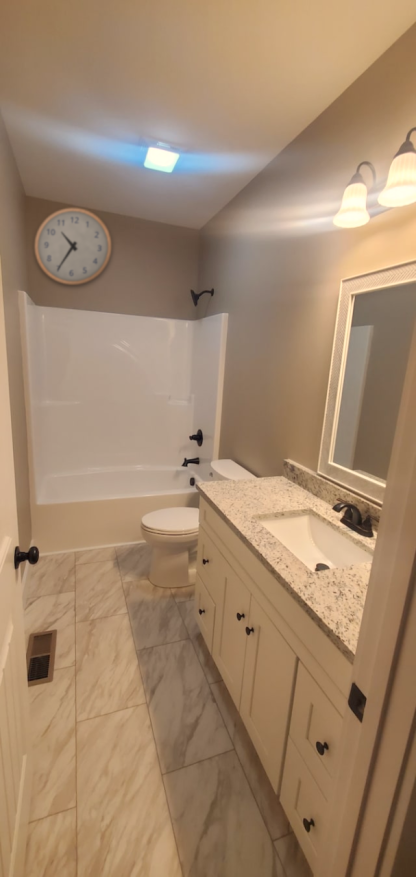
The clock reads h=10 m=35
